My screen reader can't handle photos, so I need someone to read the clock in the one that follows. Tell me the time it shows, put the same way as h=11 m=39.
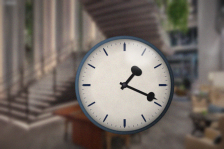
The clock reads h=1 m=19
